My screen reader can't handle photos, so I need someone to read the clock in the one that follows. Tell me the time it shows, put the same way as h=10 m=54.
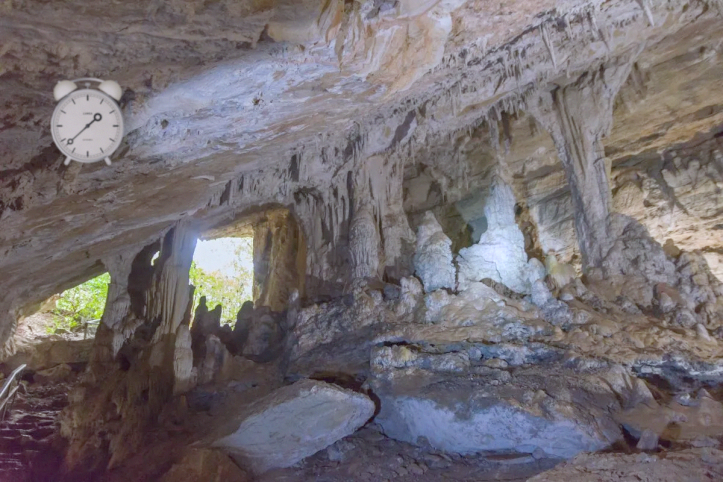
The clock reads h=1 m=38
